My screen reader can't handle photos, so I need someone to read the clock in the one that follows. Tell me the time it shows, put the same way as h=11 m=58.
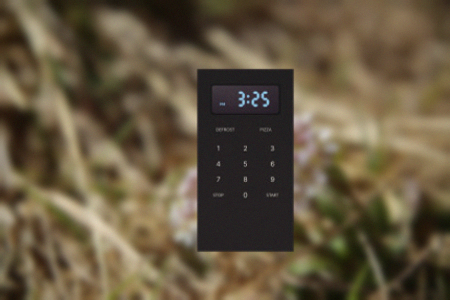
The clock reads h=3 m=25
